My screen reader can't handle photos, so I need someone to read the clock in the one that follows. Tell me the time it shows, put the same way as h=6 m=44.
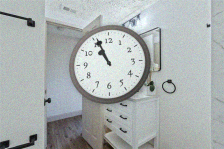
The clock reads h=10 m=56
